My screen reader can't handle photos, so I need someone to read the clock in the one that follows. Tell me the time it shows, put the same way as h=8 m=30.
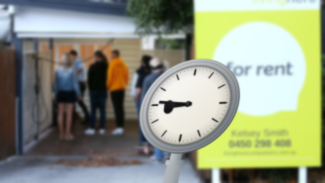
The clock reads h=8 m=46
